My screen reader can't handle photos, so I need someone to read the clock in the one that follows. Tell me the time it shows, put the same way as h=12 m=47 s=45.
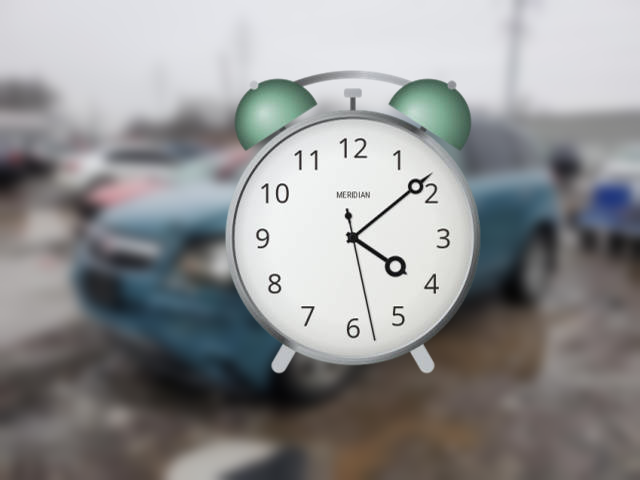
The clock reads h=4 m=8 s=28
